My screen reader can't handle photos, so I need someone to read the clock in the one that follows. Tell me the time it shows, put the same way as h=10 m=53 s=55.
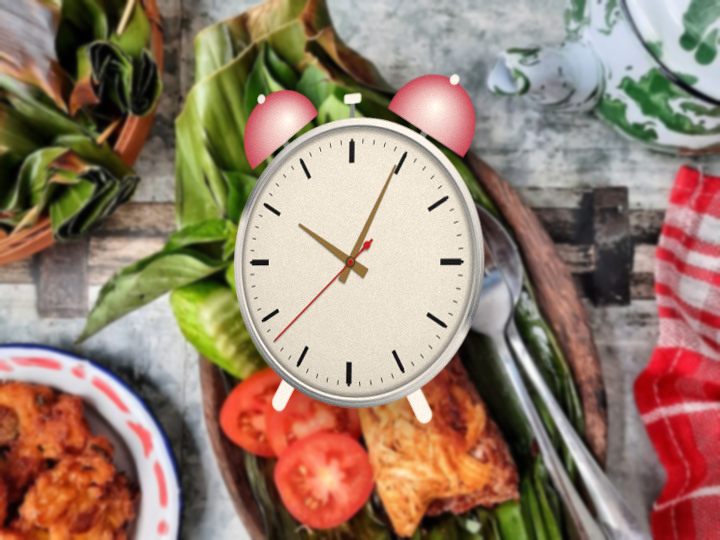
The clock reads h=10 m=4 s=38
